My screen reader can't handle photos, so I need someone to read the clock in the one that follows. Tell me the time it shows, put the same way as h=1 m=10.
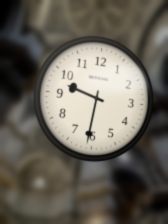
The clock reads h=9 m=31
